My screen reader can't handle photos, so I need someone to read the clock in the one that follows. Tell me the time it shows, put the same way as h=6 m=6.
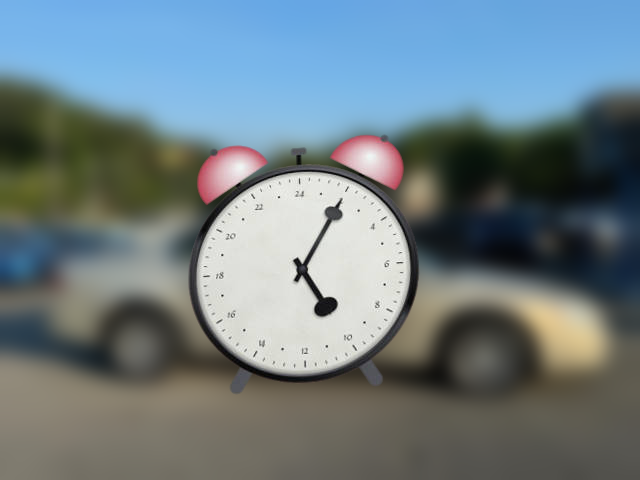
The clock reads h=10 m=5
